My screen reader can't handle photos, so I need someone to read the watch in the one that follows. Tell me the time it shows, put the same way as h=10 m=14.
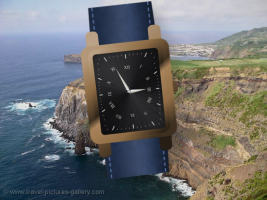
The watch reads h=2 m=56
